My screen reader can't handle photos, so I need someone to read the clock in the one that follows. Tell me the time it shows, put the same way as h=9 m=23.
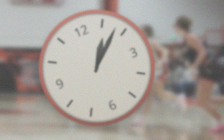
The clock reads h=1 m=8
